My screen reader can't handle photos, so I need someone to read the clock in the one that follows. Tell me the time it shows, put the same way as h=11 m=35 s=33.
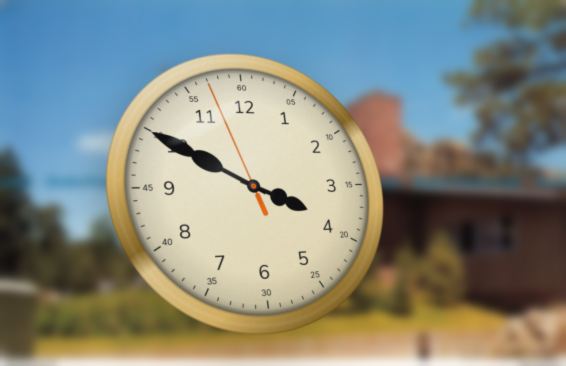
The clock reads h=3 m=49 s=57
